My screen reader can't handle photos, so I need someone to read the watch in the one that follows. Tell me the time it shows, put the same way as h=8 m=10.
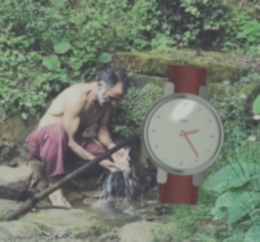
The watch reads h=2 m=24
